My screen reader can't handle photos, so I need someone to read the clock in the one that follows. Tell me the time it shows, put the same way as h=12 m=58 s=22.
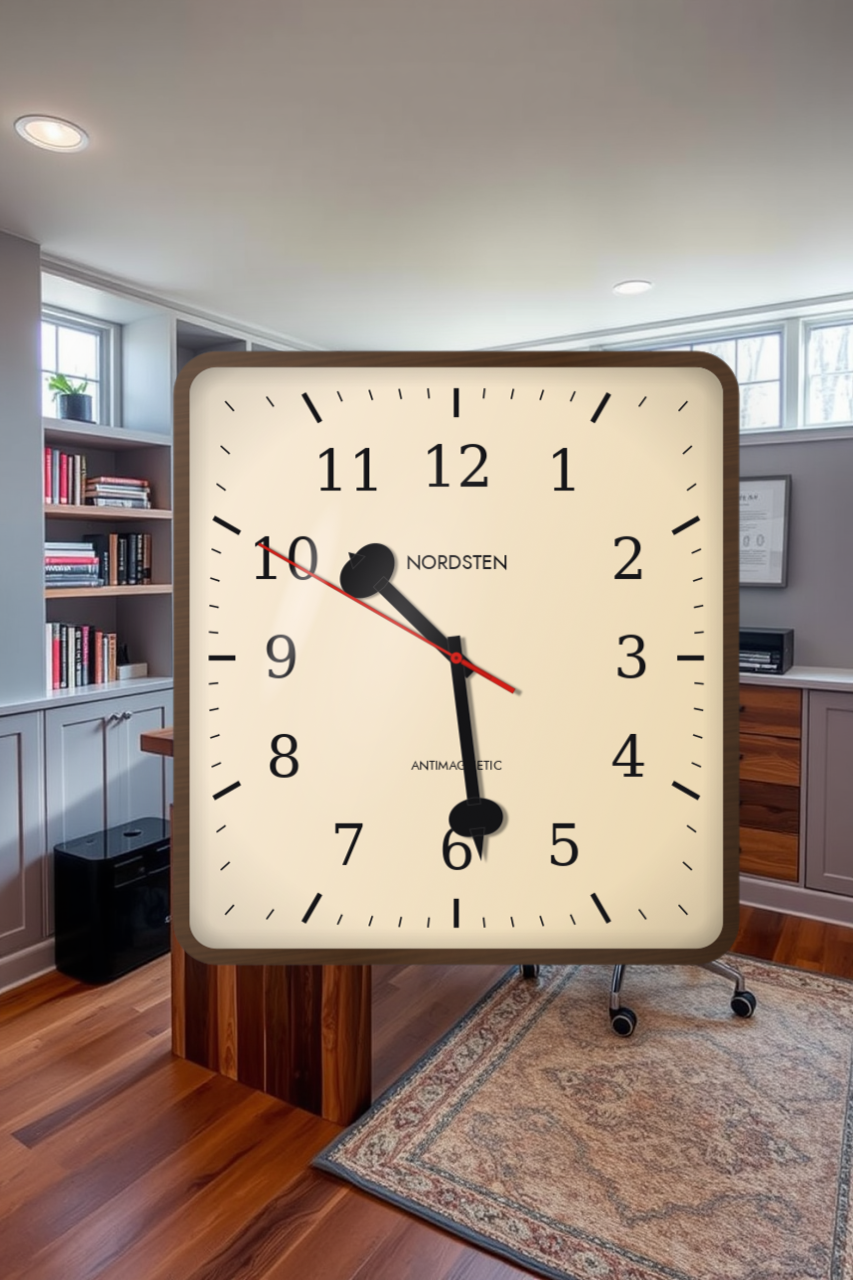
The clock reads h=10 m=28 s=50
